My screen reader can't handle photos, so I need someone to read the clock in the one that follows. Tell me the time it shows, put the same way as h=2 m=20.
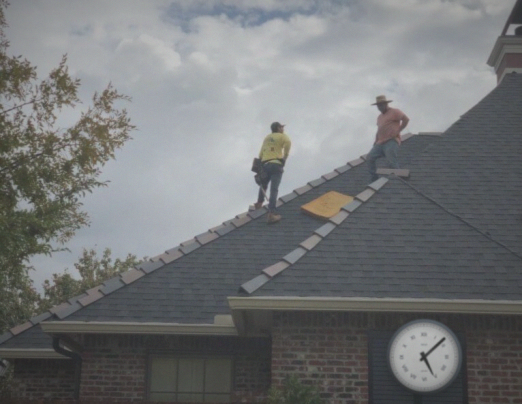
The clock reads h=5 m=8
